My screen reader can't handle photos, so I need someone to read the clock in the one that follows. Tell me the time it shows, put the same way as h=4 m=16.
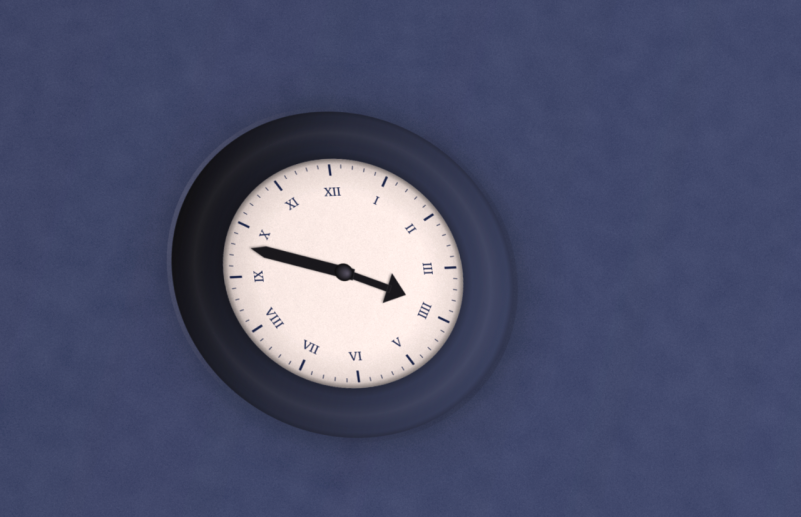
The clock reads h=3 m=48
